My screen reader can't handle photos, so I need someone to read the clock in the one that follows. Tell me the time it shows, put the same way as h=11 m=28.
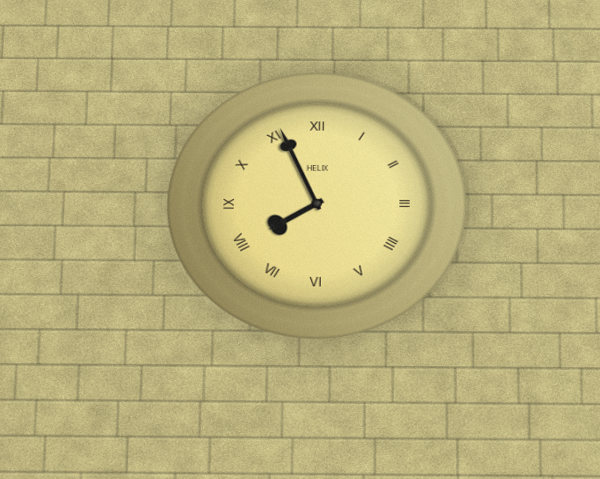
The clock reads h=7 m=56
